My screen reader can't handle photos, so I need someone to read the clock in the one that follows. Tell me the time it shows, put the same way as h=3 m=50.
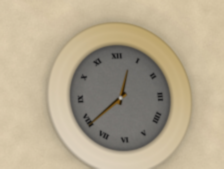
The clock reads h=12 m=39
